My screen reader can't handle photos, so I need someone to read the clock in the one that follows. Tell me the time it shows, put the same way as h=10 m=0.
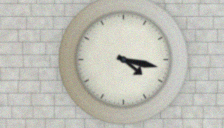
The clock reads h=4 m=17
